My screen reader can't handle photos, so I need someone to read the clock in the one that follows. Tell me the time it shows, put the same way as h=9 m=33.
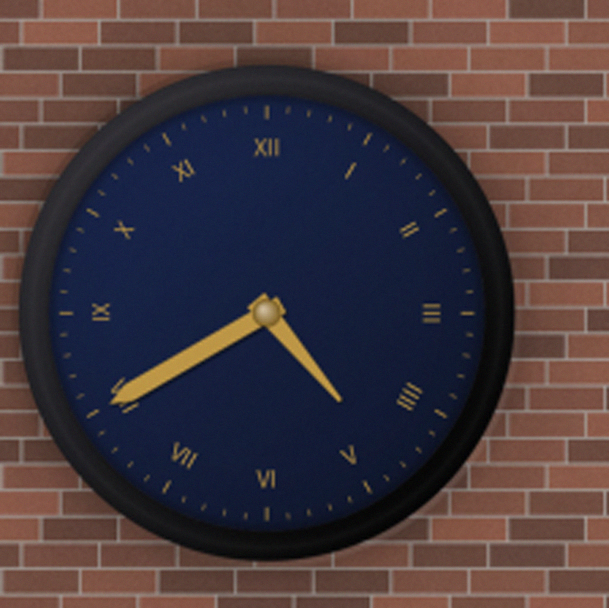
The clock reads h=4 m=40
